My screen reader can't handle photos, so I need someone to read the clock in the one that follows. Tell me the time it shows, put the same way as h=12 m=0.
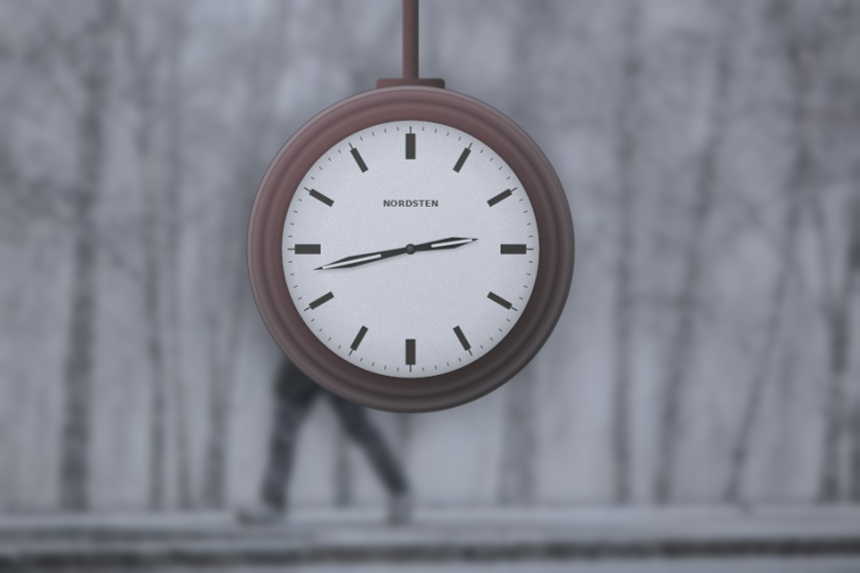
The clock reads h=2 m=43
